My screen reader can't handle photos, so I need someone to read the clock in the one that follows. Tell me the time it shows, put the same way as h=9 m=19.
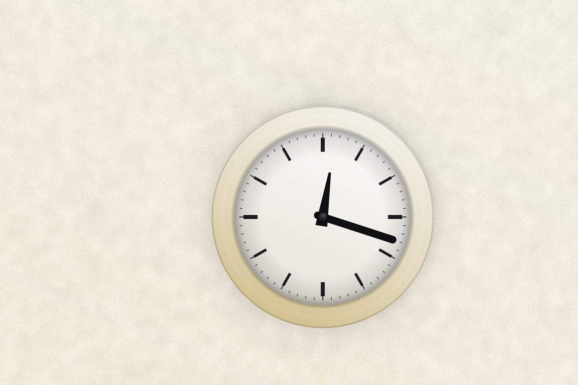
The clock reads h=12 m=18
